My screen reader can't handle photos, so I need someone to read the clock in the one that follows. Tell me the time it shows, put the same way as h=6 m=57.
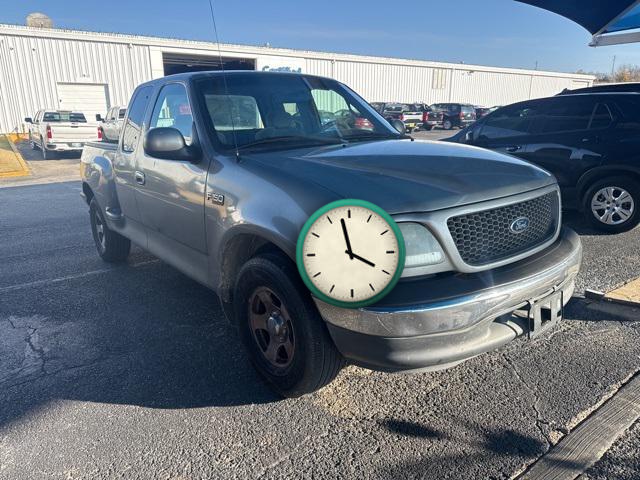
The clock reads h=3 m=58
